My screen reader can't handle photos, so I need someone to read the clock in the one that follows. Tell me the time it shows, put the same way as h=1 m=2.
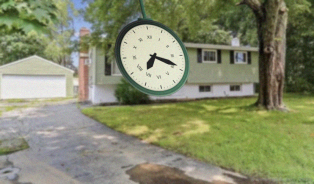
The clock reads h=7 m=19
